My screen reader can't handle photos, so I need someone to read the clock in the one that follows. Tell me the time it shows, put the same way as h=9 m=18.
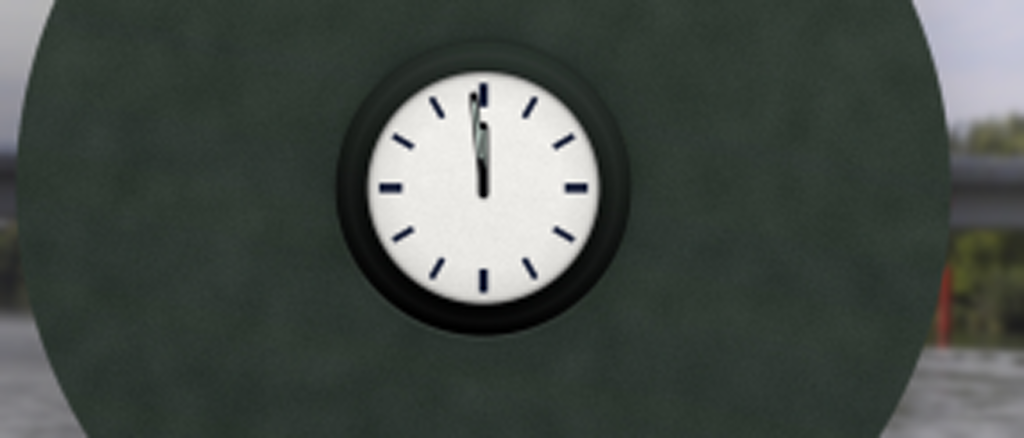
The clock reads h=11 m=59
